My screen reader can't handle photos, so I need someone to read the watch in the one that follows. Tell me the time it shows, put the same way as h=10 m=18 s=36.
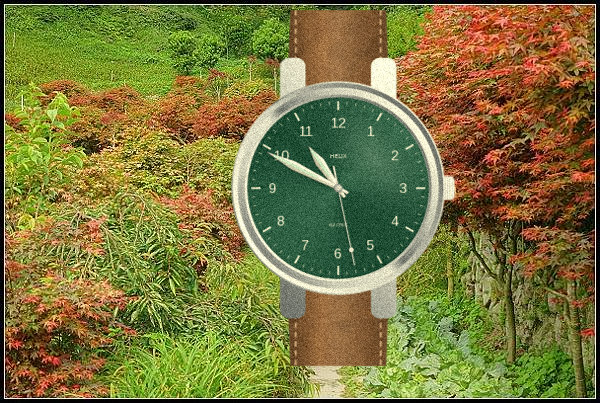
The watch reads h=10 m=49 s=28
